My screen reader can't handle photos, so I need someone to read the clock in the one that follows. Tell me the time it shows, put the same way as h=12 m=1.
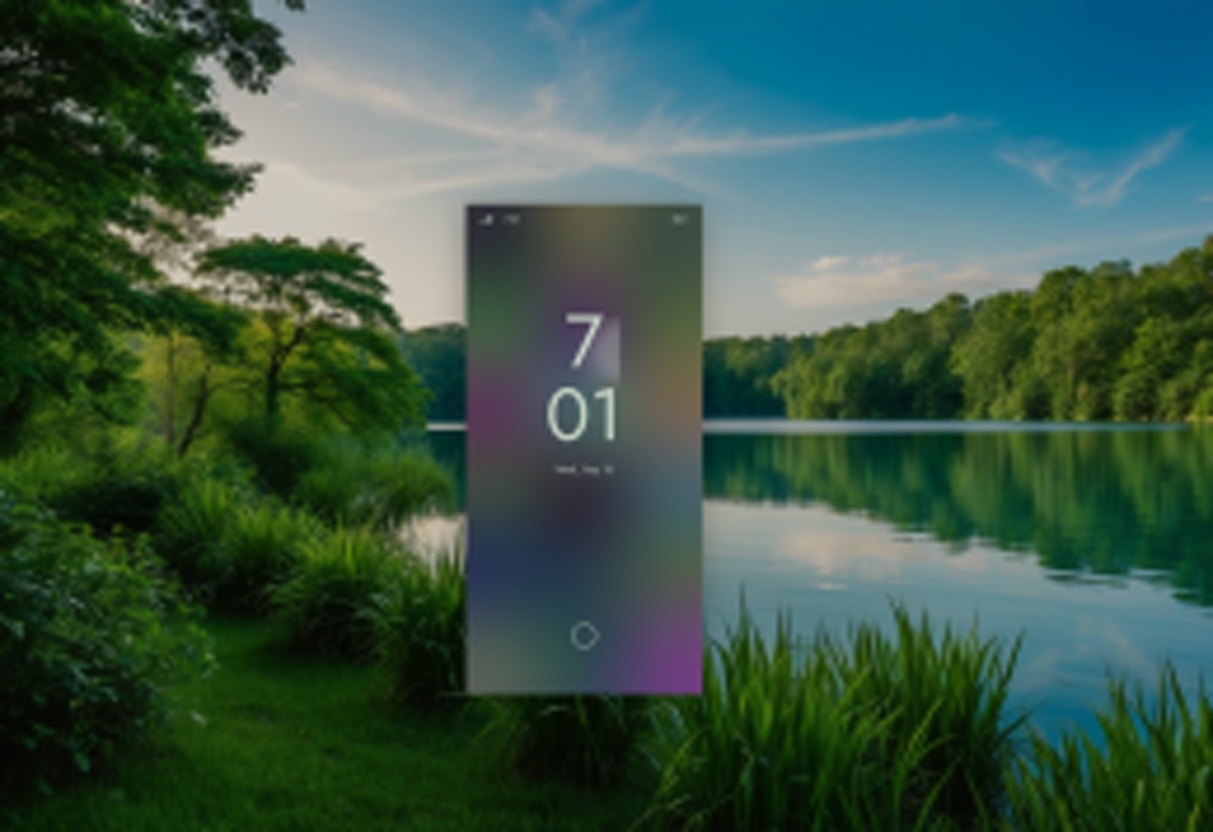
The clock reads h=7 m=1
